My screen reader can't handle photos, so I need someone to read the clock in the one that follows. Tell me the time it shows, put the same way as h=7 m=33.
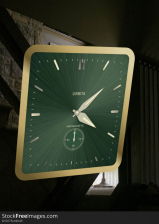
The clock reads h=4 m=8
